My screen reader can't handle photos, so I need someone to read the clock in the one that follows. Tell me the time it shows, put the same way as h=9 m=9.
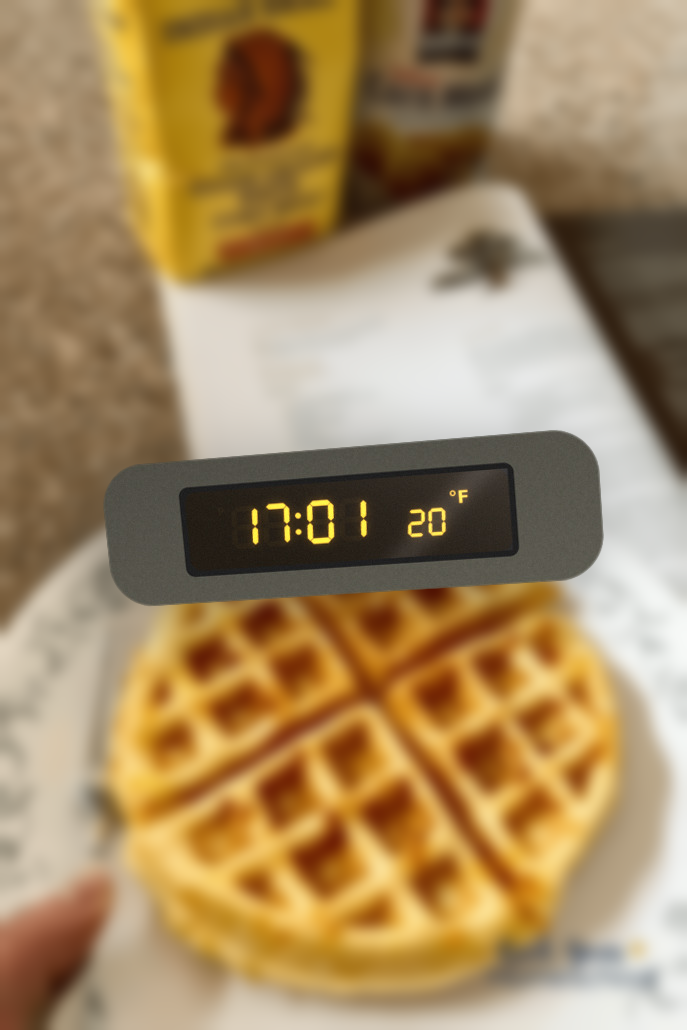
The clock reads h=17 m=1
